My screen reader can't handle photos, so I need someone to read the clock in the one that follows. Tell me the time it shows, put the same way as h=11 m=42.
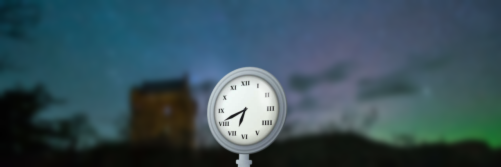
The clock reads h=6 m=41
